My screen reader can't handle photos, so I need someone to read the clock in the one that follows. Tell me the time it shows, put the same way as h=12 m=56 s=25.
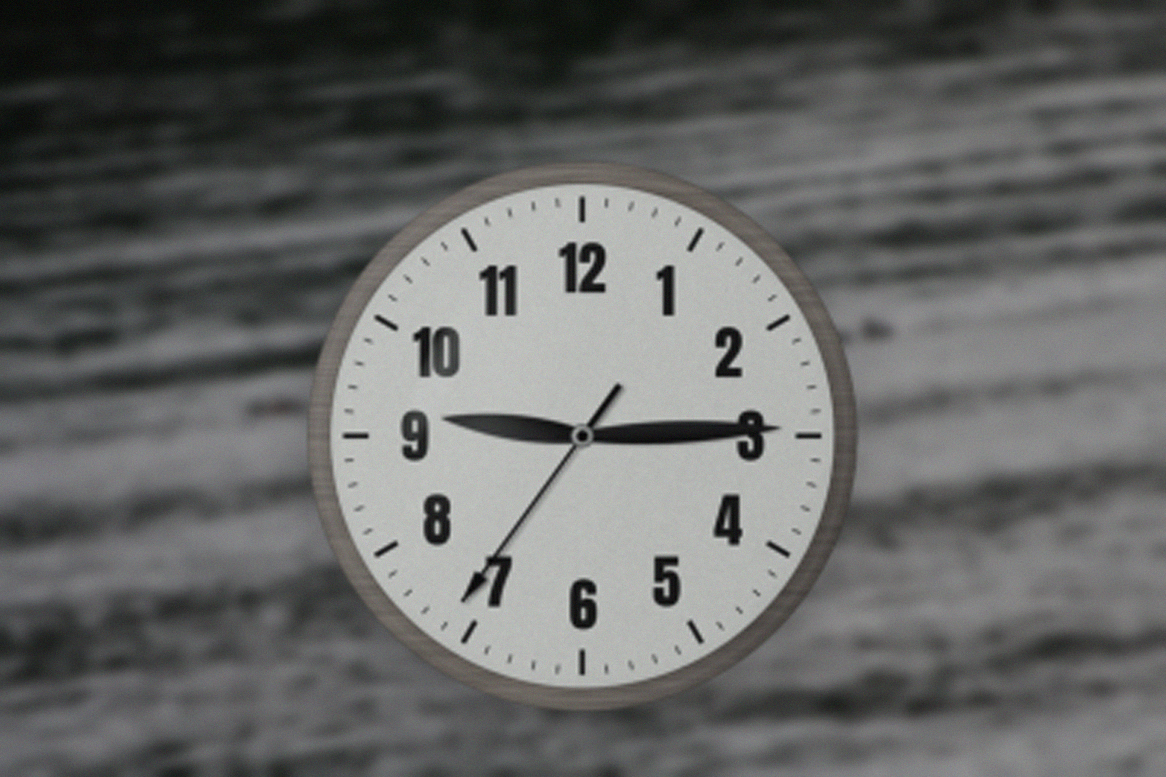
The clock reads h=9 m=14 s=36
